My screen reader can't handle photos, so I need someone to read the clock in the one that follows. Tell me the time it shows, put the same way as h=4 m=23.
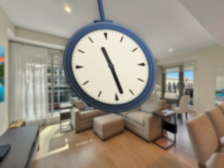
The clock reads h=11 m=28
